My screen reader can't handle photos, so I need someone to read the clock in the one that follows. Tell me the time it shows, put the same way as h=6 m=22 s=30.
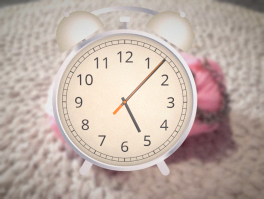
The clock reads h=5 m=7 s=7
